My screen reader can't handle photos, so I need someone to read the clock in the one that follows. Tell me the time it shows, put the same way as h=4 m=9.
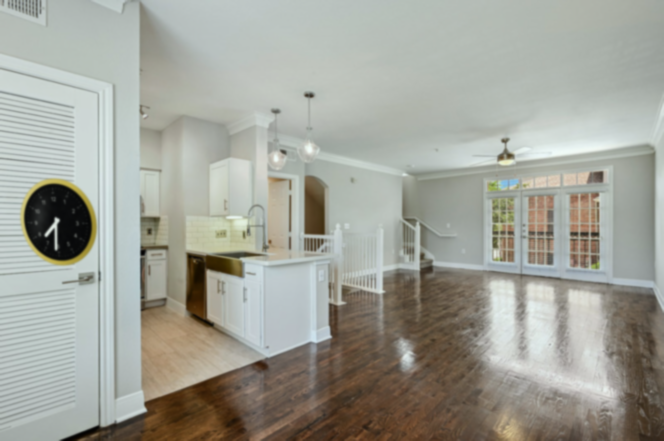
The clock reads h=7 m=31
